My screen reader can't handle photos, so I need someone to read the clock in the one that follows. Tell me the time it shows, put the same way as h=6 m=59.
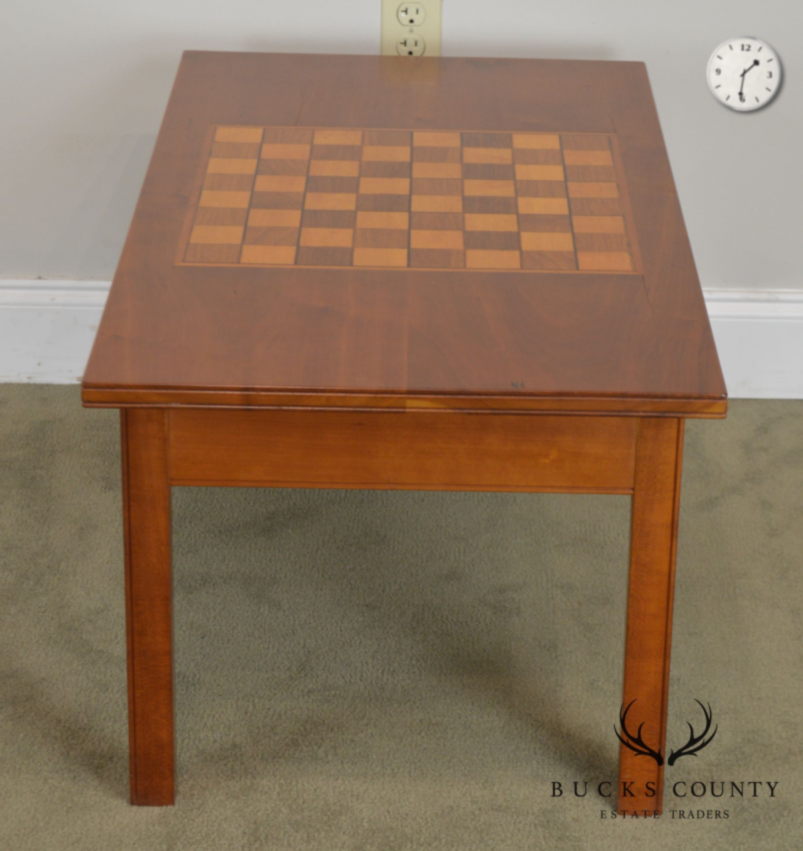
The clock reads h=1 m=31
